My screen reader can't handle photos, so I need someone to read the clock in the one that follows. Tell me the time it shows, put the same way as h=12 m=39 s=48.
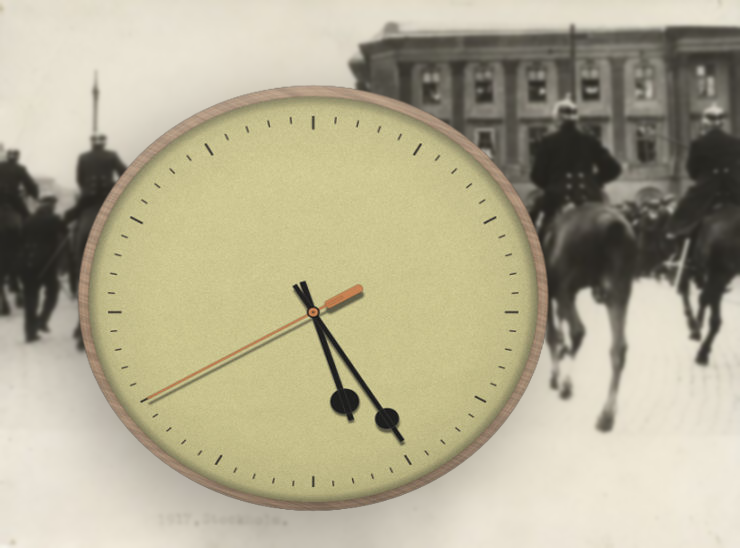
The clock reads h=5 m=24 s=40
